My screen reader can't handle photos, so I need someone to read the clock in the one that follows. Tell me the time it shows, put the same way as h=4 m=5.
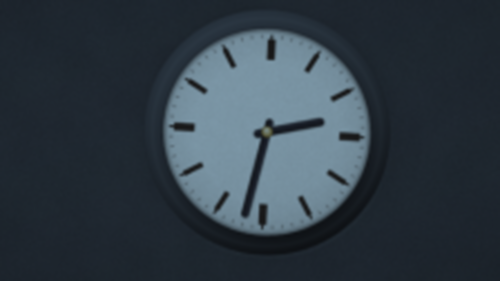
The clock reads h=2 m=32
